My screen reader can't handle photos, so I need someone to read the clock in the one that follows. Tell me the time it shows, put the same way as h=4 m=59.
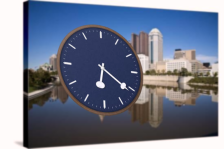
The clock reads h=6 m=21
